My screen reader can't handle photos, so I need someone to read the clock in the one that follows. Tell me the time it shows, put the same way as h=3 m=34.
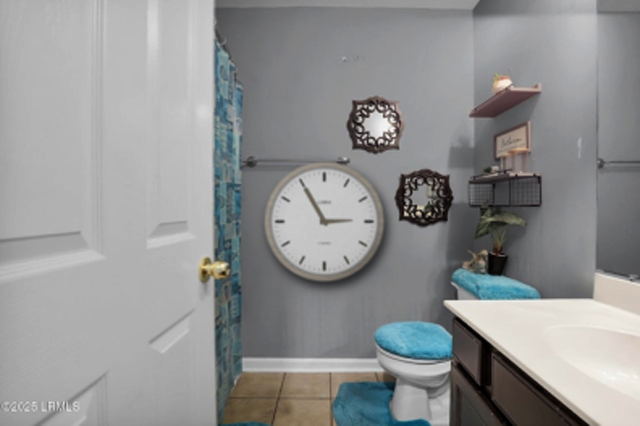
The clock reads h=2 m=55
